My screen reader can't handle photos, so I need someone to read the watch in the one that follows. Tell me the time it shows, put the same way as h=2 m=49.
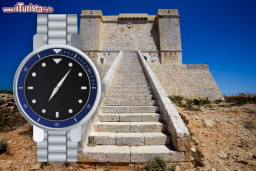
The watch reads h=7 m=6
